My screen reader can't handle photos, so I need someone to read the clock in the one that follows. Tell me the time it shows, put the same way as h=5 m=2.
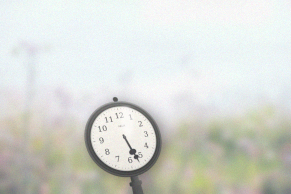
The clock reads h=5 m=27
